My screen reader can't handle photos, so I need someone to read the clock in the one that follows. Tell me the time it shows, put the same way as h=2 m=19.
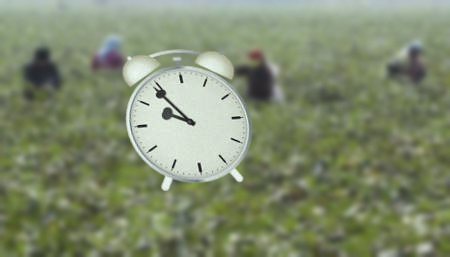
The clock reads h=9 m=54
